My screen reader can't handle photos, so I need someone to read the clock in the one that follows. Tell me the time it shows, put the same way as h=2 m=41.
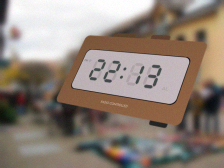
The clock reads h=22 m=13
